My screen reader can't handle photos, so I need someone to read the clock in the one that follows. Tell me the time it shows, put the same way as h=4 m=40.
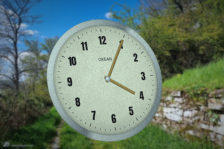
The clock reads h=4 m=5
